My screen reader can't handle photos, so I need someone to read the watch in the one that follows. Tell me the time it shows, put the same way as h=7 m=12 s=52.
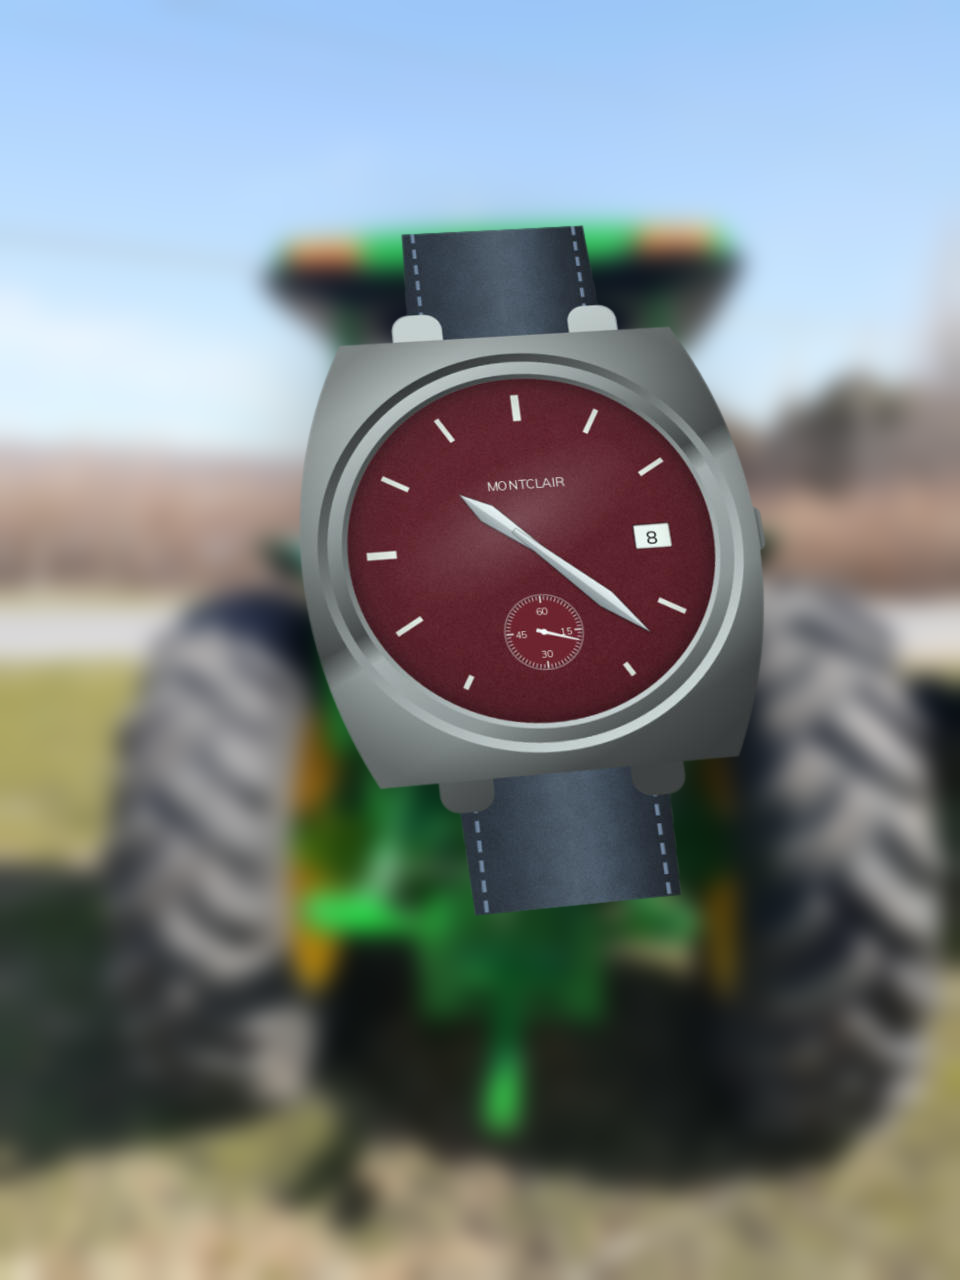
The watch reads h=10 m=22 s=18
